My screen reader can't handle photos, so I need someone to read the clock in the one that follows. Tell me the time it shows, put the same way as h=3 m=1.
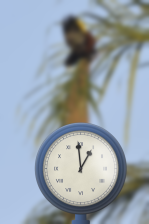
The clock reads h=12 m=59
